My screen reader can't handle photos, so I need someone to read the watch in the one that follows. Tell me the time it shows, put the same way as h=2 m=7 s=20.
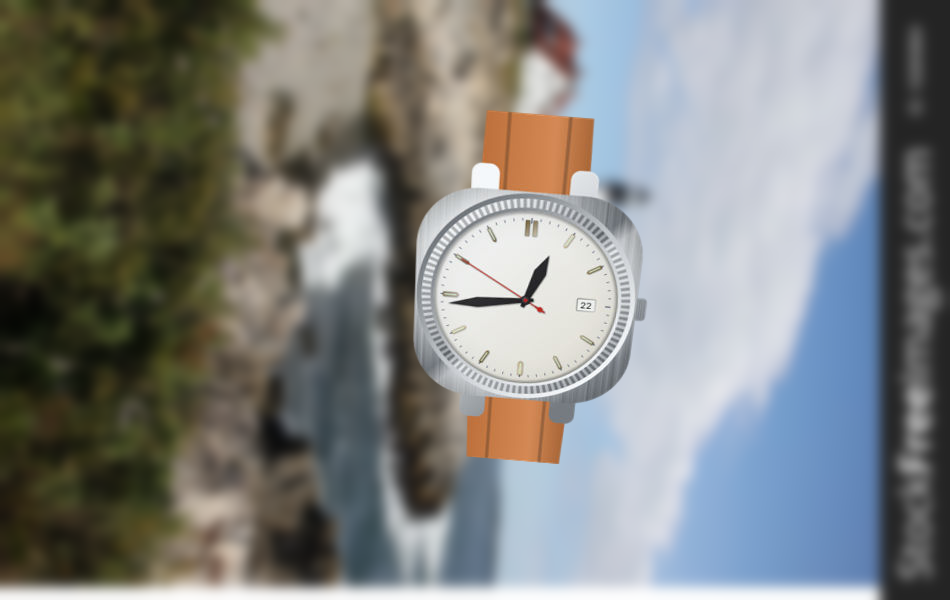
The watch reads h=12 m=43 s=50
